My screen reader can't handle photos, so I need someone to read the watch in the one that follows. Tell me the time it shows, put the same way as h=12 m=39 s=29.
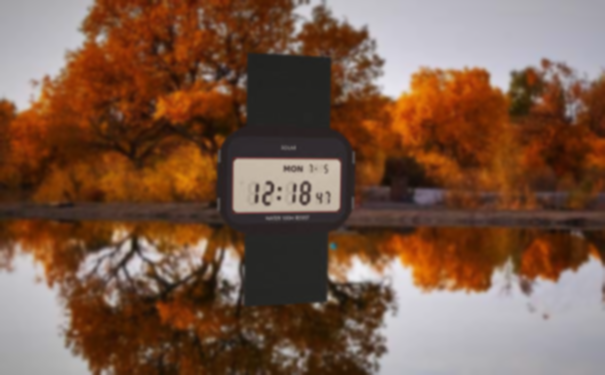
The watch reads h=12 m=18 s=47
